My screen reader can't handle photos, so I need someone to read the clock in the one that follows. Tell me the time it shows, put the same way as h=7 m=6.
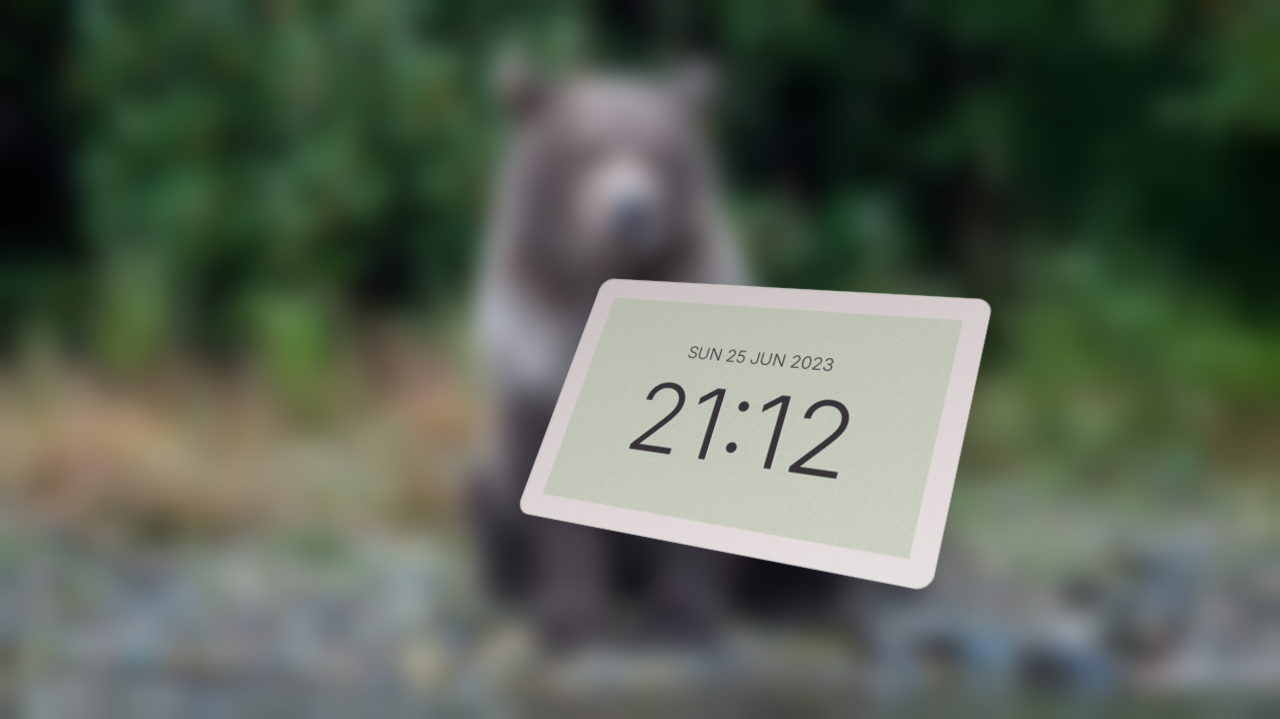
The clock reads h=21 m=12
